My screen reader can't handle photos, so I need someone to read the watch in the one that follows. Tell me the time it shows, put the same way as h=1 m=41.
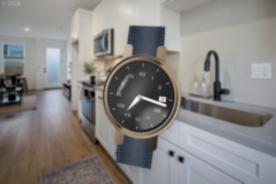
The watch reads h=7 m=17
